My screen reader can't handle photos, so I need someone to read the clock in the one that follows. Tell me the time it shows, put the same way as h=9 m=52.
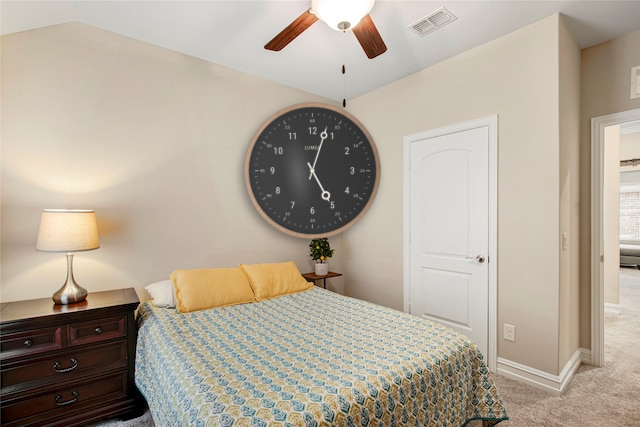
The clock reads h=5 m=3
